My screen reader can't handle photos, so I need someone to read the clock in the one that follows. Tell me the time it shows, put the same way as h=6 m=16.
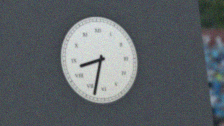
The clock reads h=8 m=33
